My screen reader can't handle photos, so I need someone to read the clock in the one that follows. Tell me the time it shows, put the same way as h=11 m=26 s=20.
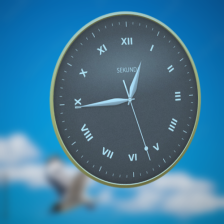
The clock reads h=12 m=44 s=27
